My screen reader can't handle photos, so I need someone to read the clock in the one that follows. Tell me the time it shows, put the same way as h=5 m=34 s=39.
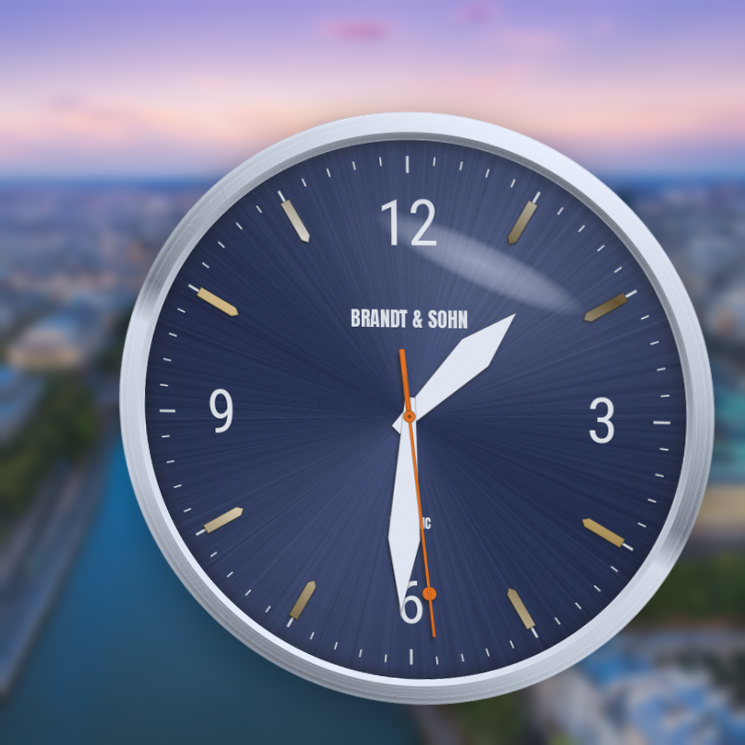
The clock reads h=1 m=30 s=29
